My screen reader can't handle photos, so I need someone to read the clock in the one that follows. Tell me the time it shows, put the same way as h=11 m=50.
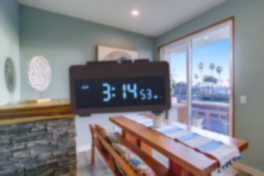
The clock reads h=3 m=14
